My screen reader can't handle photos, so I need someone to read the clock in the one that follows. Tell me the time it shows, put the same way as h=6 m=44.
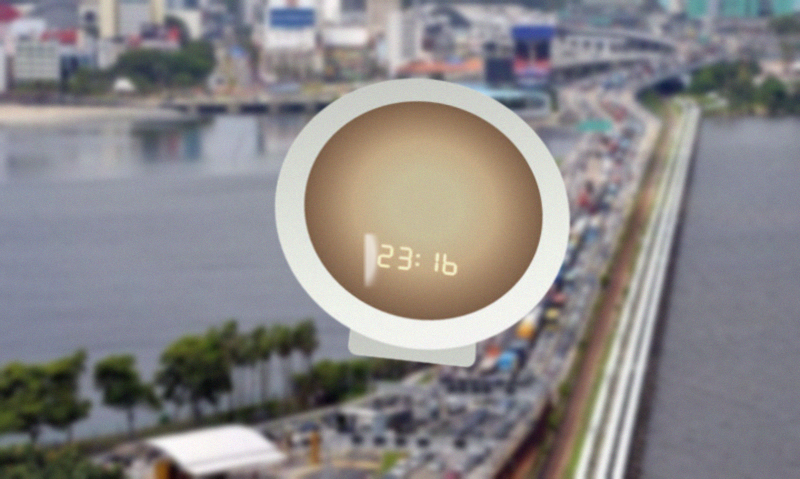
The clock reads h=23 m=16
